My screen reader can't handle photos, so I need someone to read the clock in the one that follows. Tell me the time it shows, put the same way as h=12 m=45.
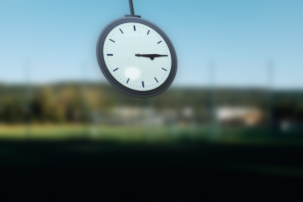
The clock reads h=3 m=15
